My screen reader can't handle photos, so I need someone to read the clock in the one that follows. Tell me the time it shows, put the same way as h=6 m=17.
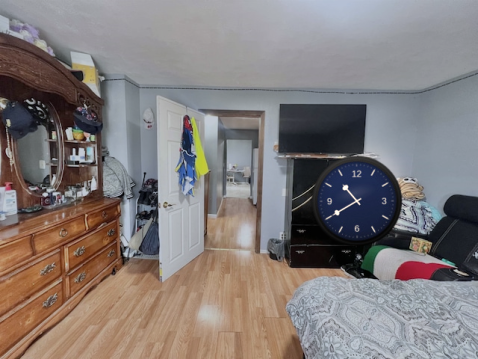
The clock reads h=10 m=40
